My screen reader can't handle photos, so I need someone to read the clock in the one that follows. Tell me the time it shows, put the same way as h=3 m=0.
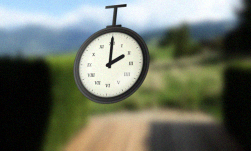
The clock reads h=2 m=0
